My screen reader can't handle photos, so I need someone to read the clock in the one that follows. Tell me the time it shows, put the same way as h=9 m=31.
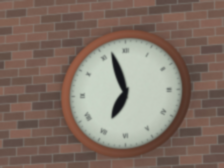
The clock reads h=6 m=57
